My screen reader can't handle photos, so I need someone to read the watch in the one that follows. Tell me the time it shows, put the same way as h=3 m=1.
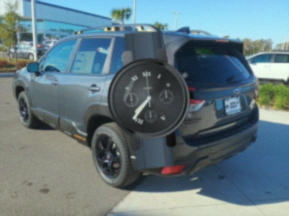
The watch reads h=7 m=37
